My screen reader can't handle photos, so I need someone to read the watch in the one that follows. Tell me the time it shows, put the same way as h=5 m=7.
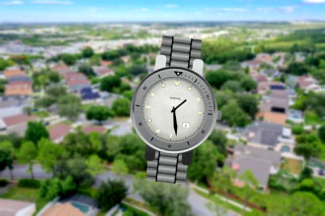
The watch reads h=1 m=28
